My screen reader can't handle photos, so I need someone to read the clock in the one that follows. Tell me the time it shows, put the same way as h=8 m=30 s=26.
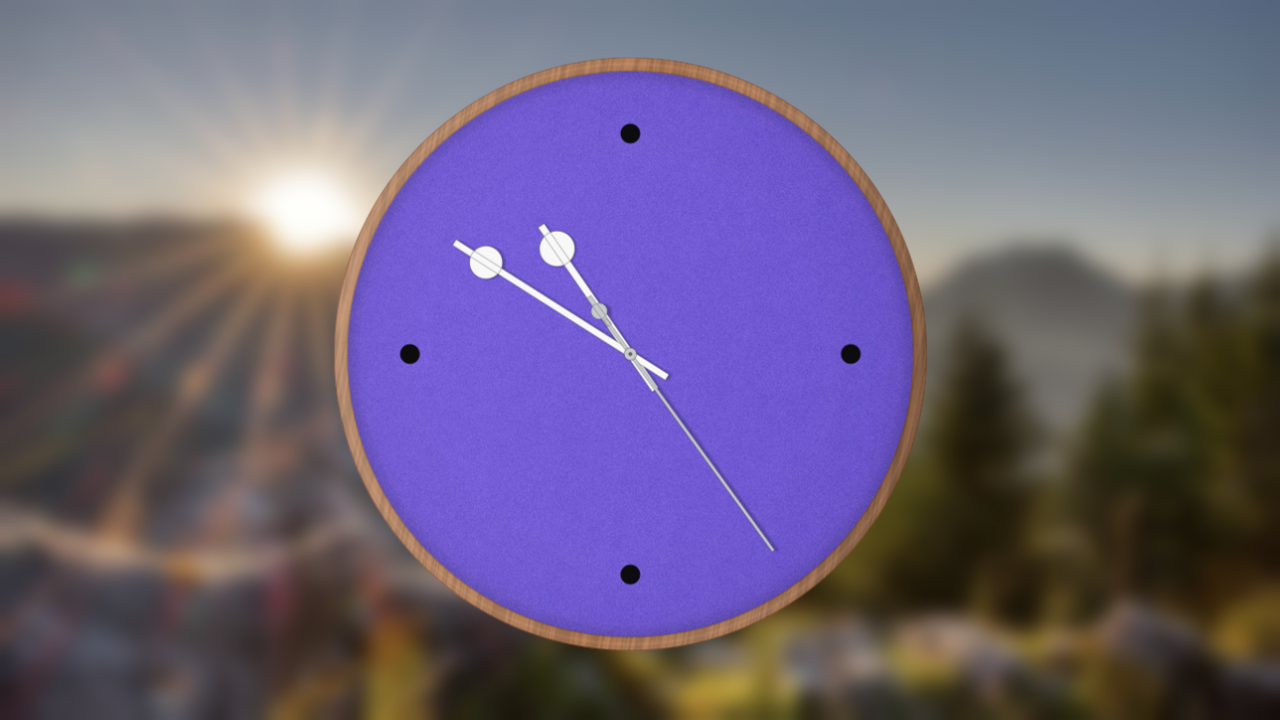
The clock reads h=10 m=50 s=24
